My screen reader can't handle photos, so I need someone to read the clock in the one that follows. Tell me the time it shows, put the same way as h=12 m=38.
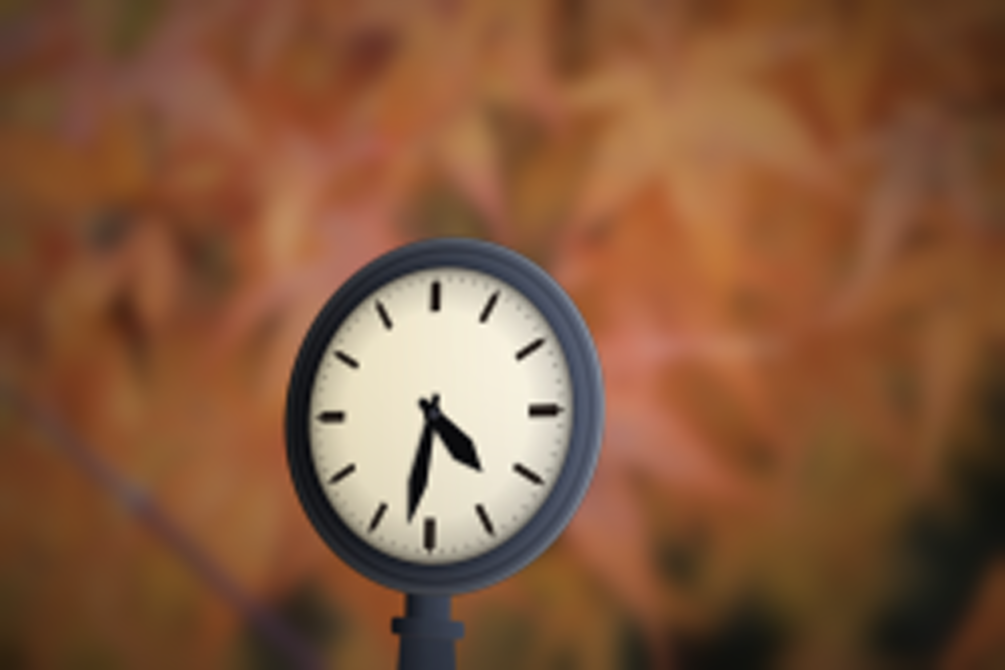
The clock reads h=4 m=32
